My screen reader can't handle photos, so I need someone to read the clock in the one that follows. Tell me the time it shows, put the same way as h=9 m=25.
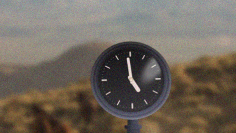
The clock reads h=4 m=59
